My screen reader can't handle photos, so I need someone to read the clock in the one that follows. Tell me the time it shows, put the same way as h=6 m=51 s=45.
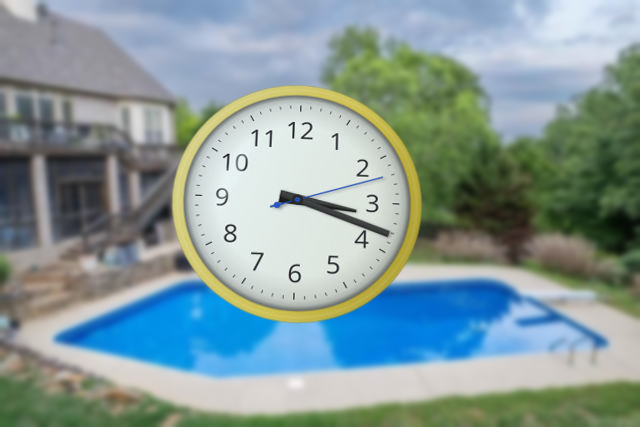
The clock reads h=3 m=18 s=12
